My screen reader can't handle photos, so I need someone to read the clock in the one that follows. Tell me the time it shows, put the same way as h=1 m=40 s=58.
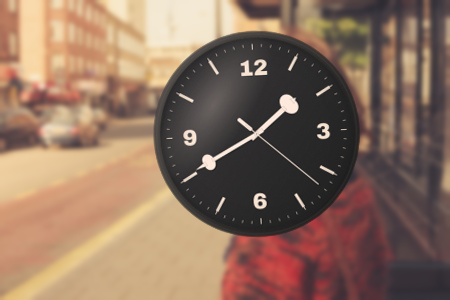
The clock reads h=1 m=40 s=22
